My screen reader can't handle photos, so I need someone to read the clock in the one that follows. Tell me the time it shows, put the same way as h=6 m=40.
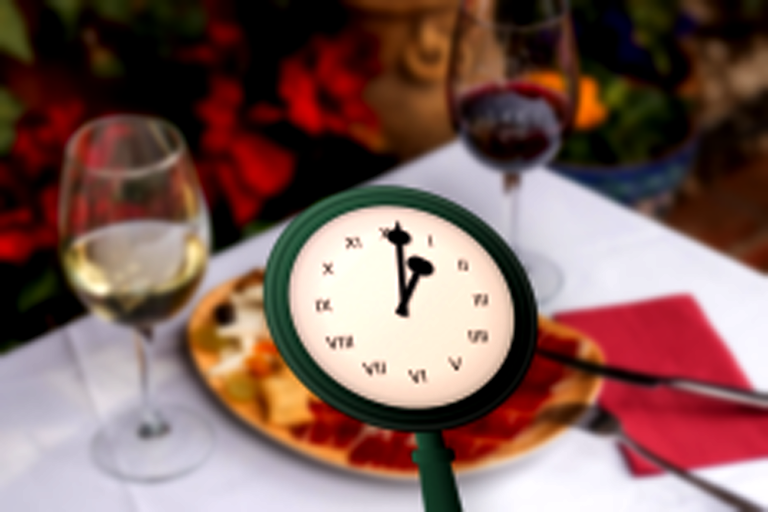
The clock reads h=1 m=1
